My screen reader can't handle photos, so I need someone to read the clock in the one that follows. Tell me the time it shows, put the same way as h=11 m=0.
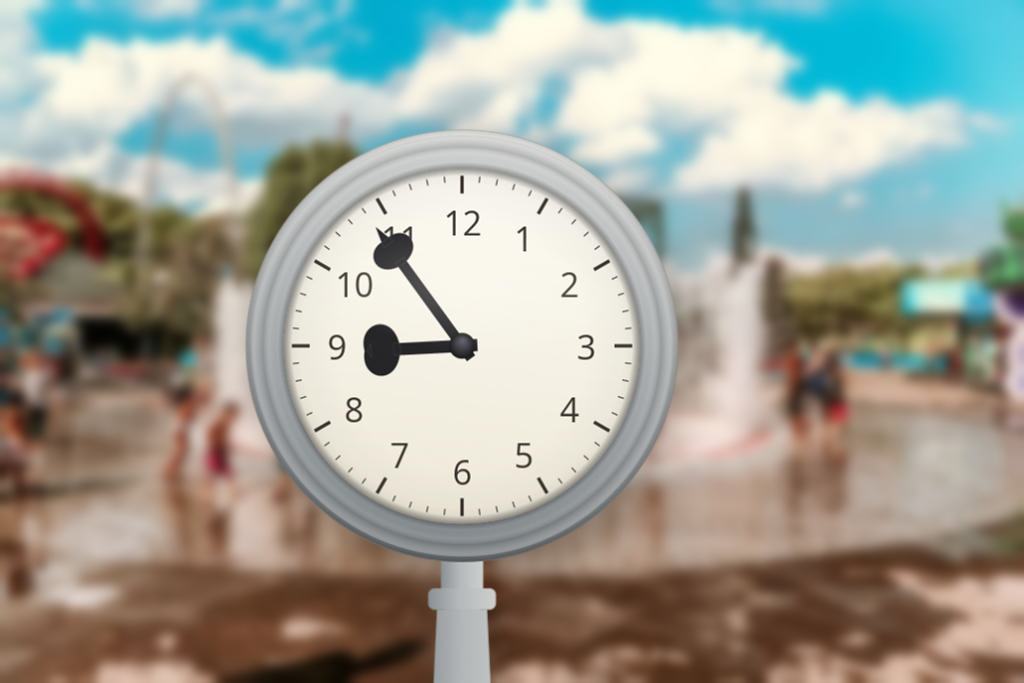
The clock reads h=8 m=54
